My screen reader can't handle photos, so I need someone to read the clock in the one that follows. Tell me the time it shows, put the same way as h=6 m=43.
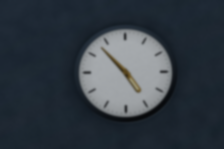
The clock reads h=4 m=53
